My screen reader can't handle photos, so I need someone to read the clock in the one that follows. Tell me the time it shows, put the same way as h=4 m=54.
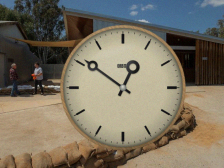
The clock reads h=12 m=51
